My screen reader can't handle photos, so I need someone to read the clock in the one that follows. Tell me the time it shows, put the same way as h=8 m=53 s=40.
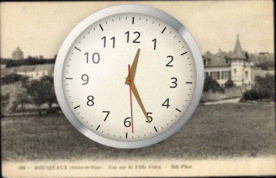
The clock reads h=12 m=25 s=29
